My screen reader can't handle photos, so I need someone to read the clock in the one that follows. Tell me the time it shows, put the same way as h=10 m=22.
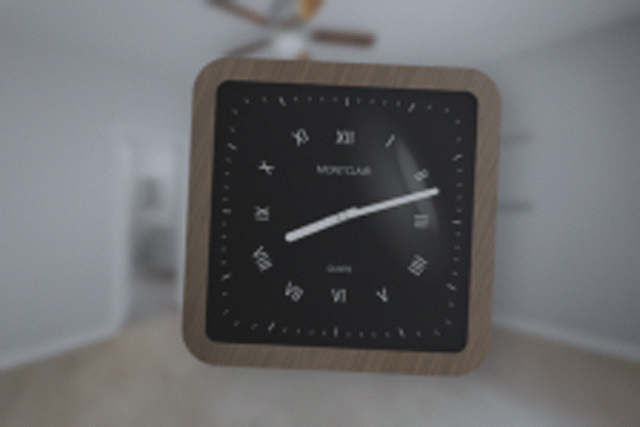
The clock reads h=8 m=12
